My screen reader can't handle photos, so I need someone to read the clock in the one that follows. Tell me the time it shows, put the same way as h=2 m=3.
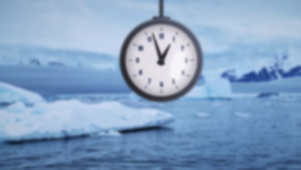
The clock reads h=12 m=57
